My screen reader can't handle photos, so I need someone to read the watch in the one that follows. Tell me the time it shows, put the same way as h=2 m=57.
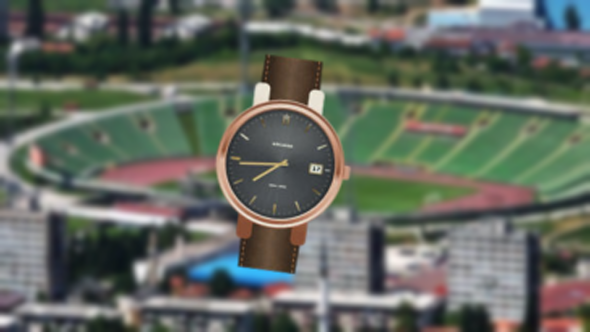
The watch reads h=7 m=44
